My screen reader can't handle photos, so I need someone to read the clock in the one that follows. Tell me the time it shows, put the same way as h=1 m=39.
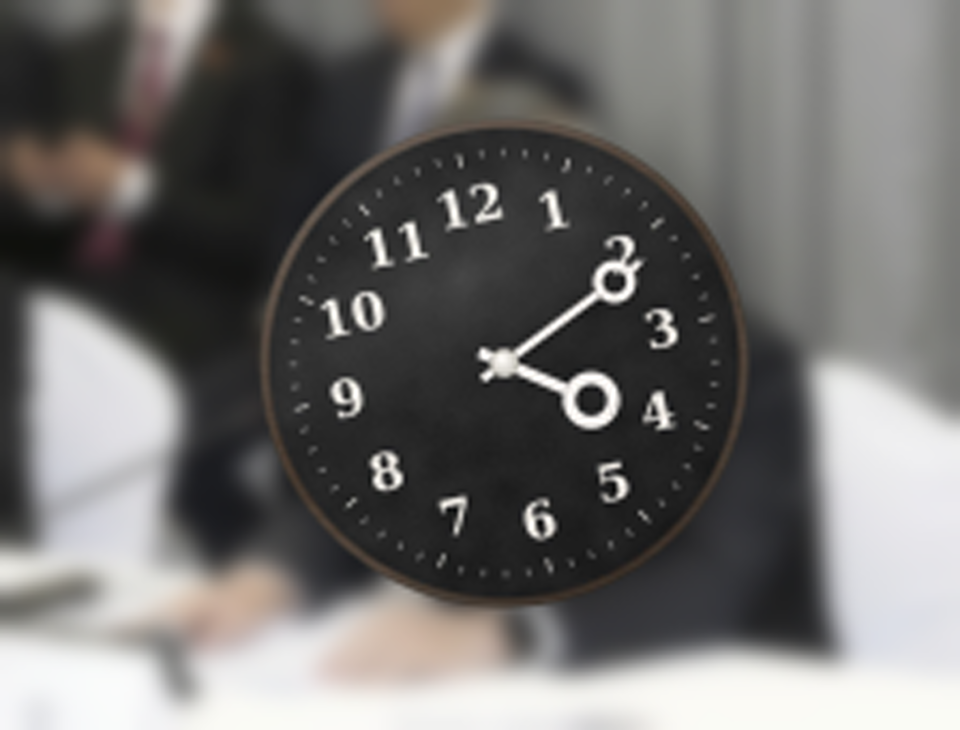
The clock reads h=4 m=11
